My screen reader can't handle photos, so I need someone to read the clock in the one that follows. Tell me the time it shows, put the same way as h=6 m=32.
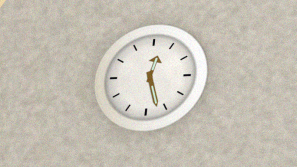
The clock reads h=12 m=27
